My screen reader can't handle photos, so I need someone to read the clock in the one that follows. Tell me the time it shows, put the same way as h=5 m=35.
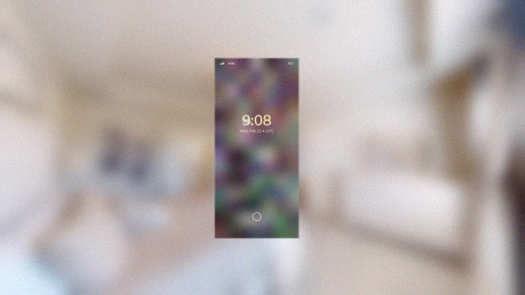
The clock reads h=9 m=8
